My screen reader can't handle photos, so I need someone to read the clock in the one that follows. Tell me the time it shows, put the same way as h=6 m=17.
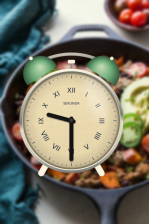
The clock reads h=9 m=30
